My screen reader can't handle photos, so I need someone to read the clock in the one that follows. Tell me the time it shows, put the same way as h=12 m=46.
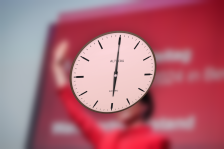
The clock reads h=6 m=0
